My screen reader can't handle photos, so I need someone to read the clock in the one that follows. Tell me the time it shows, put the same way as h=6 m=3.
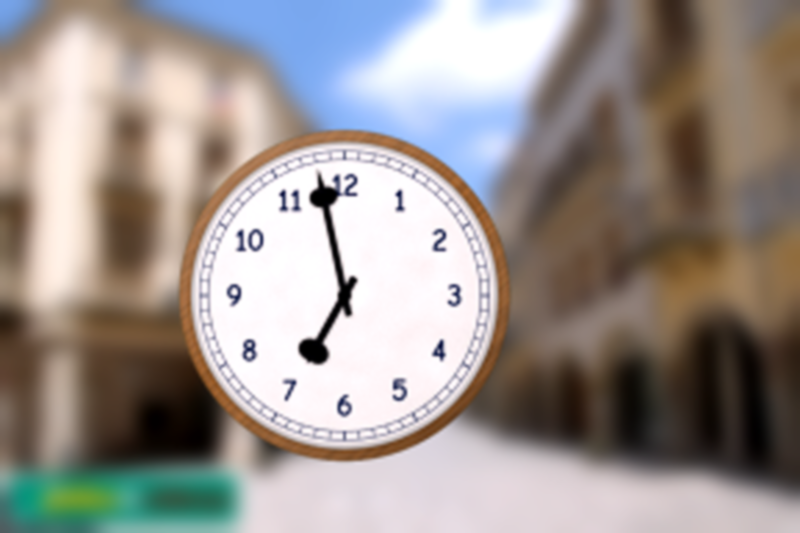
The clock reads h=6 m=58
